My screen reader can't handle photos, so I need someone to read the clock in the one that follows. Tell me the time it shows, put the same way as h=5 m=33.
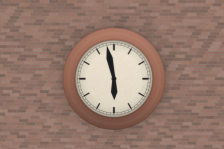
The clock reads h=5 m=58
